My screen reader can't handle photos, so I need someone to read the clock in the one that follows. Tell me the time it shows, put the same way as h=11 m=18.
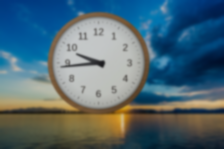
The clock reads h=9 m=44
